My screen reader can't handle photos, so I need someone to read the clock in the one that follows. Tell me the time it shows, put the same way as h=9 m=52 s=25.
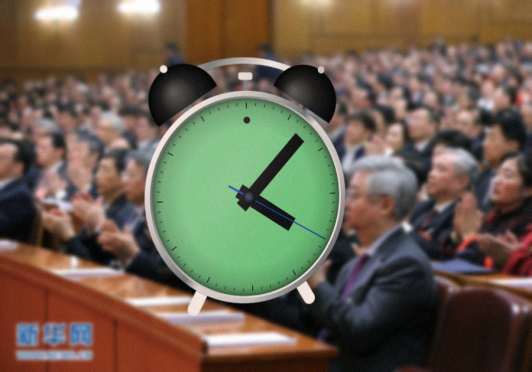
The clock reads h=4 m=7 s=20
